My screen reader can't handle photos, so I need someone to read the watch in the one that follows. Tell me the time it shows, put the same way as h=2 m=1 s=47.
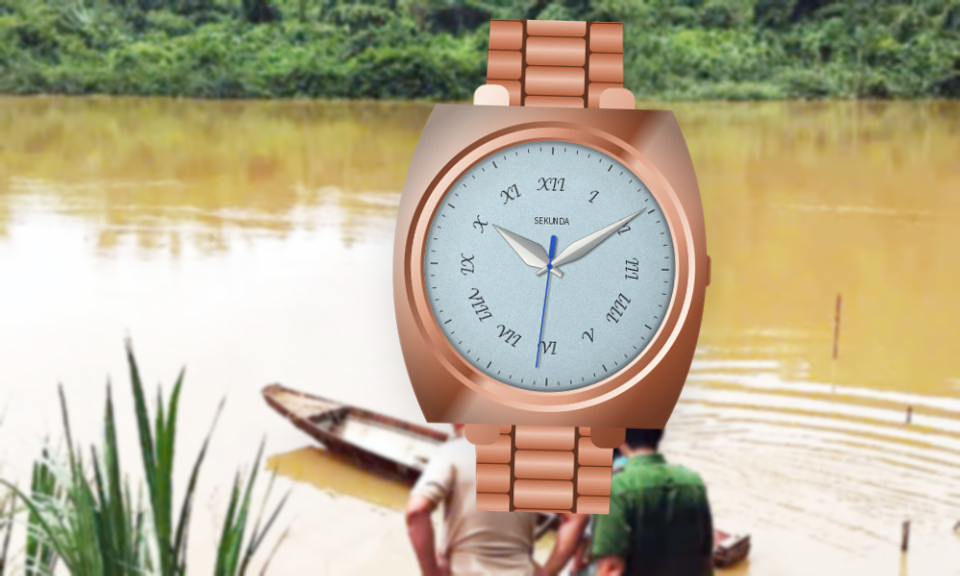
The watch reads h=10 m=9 s=31
